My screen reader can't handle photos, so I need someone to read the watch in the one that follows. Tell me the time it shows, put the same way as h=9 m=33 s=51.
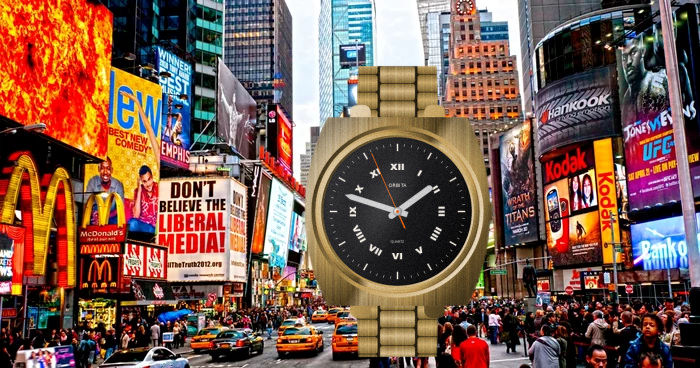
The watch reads h=1 m=47 s=56
